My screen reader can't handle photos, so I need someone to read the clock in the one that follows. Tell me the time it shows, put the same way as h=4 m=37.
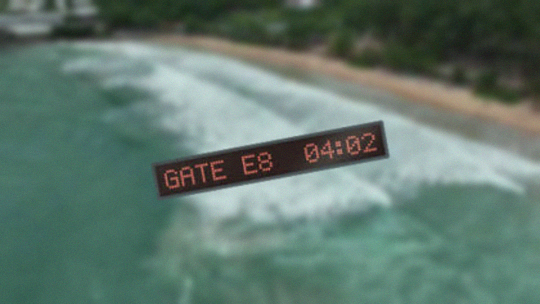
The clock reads h=4 m=2
